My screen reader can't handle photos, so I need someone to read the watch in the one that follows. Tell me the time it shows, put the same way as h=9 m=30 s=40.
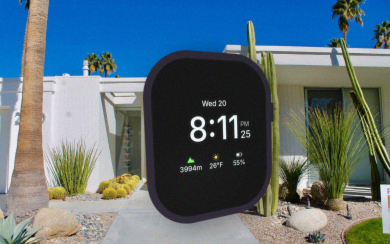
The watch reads h=8 m=11 s=25
